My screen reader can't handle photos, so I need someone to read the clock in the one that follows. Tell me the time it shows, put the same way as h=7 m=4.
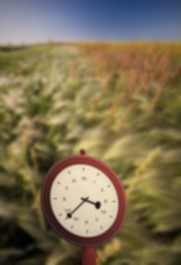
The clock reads h=3 m=38
